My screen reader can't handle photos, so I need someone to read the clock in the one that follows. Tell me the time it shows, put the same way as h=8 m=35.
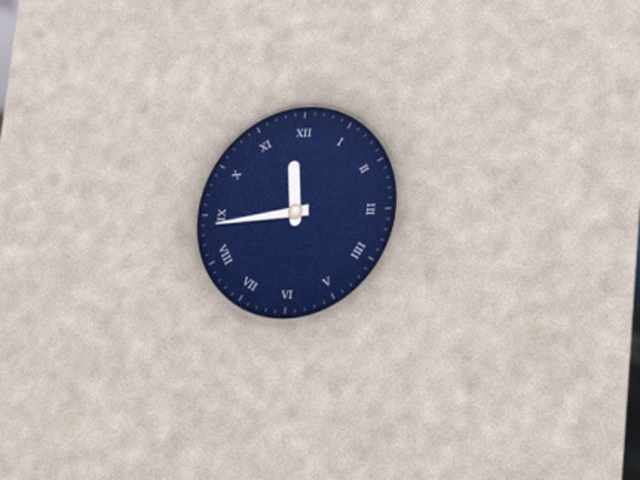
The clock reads h=11 m=44
